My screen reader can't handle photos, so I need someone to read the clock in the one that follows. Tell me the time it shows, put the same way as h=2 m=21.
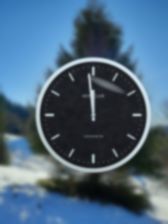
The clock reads h=11 m=59
